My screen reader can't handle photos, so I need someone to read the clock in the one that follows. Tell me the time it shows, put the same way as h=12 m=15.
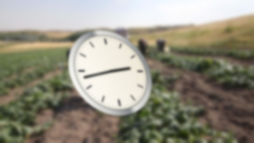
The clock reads h=2 m=43
